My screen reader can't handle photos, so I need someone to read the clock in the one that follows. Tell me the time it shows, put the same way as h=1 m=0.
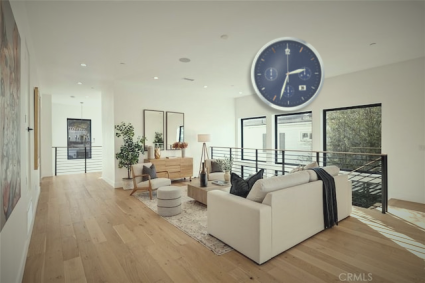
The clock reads h=2 m=33
